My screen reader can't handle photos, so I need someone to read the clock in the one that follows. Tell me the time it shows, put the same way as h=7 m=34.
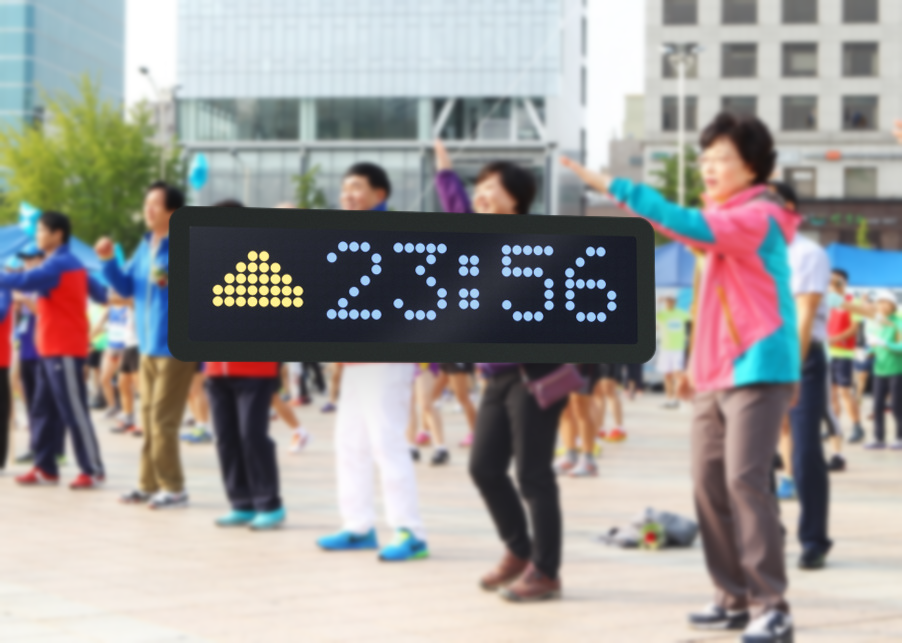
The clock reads h=23 m=56
